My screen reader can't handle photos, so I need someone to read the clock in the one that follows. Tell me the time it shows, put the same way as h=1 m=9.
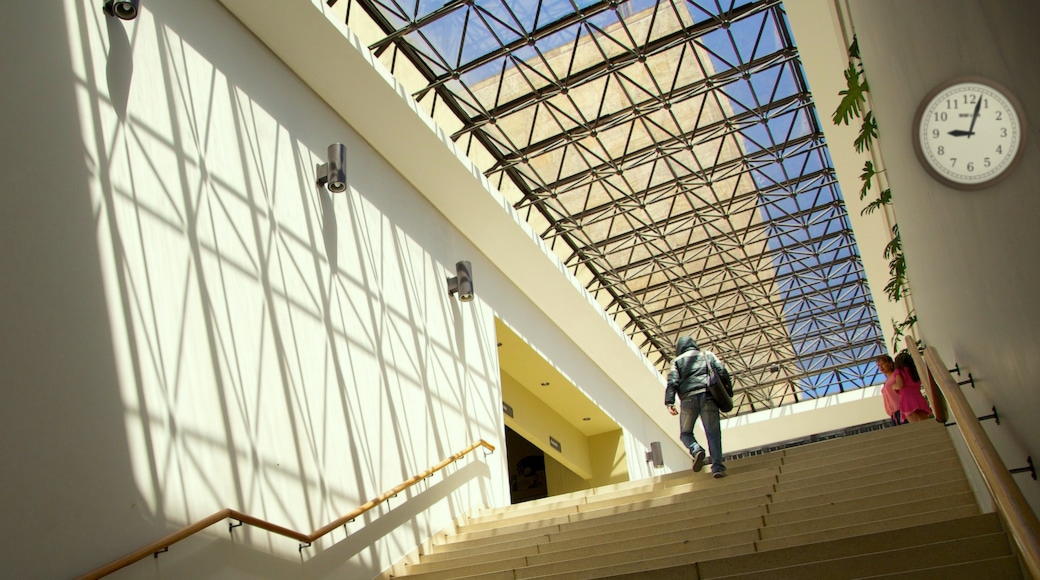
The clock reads h=9 m=3
